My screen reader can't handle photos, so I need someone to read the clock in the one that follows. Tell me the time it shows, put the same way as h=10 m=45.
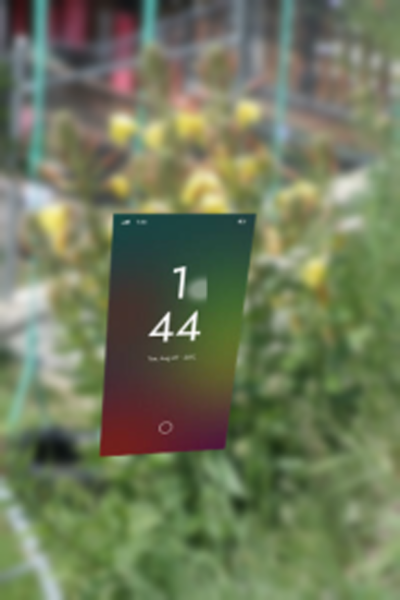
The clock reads h=1 m=44
